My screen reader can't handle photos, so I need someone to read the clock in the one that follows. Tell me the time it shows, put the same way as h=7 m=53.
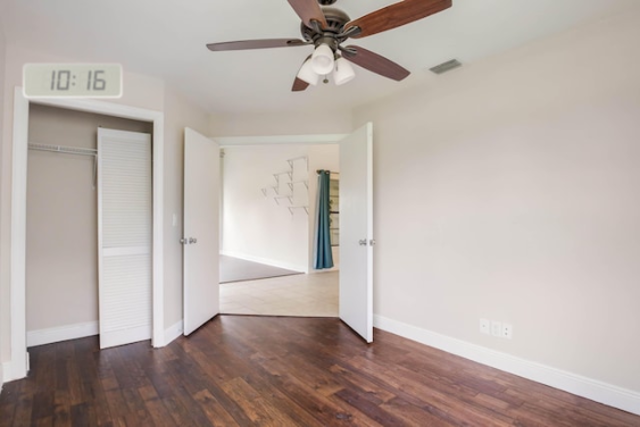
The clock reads h=10 m=16
